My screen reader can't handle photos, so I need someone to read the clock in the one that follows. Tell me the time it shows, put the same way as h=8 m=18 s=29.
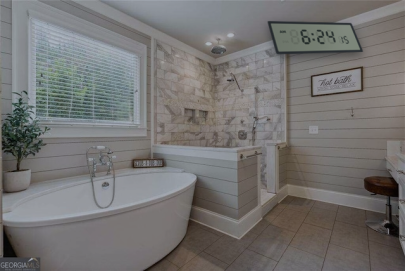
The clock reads h=6 m=24 s=15
